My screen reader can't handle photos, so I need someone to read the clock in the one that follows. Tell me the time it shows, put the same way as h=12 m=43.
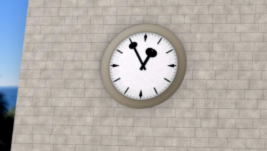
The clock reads h=12 m=55
